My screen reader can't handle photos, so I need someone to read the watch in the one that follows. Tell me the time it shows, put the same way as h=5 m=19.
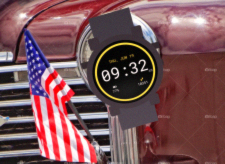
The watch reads h=9 m=32
